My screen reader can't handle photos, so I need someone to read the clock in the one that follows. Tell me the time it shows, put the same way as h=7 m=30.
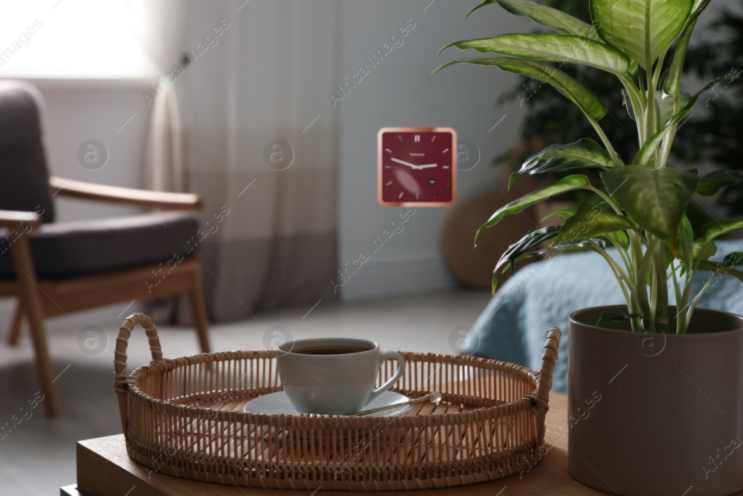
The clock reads h=2 m=48
